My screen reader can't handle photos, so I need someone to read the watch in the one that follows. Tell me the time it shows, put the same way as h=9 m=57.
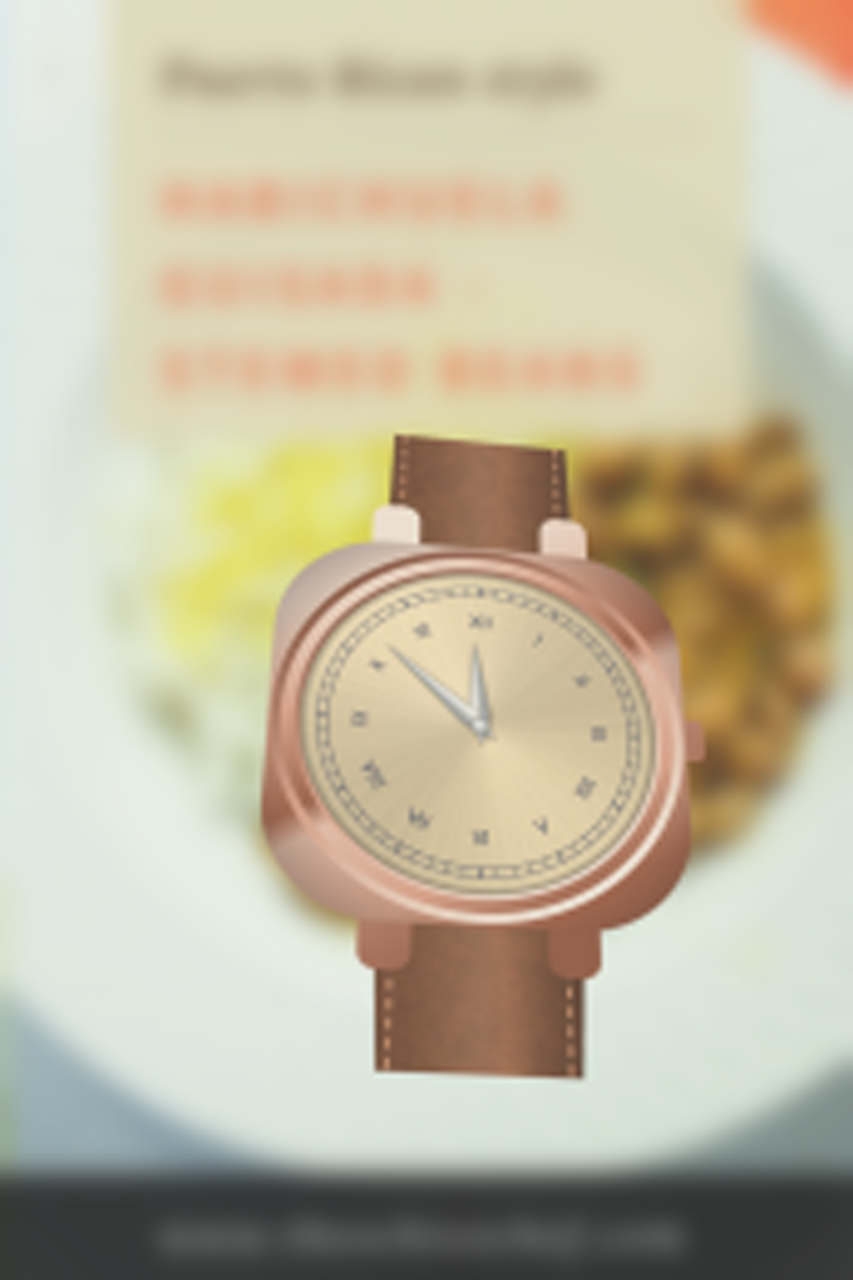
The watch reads h=11 m=52
